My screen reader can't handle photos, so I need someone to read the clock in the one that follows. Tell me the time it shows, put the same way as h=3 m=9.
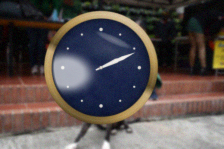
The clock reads h=2 m=11
